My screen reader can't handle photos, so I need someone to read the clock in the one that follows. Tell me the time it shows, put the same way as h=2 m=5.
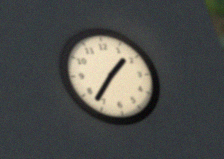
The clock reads h=1 m=37
